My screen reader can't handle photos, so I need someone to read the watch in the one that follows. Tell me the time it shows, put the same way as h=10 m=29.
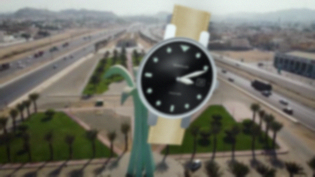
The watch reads h=3 m=11
